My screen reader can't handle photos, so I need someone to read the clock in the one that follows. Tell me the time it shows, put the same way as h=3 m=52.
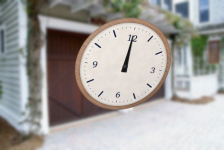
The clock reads h=12 m=0
